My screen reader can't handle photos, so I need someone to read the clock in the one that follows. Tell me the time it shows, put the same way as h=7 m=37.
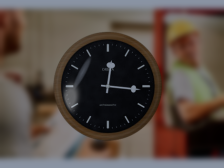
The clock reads h=12 m=16
